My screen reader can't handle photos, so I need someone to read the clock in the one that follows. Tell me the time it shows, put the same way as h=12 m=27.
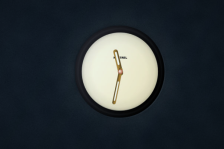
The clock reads h=11 m=32
